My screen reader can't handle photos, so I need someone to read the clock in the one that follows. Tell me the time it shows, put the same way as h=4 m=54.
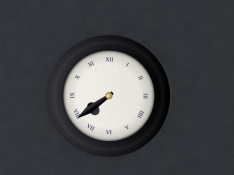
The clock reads h=7 m=39
